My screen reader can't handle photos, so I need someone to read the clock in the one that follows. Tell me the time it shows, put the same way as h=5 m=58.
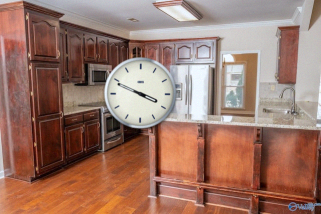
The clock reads h=3 m=49
